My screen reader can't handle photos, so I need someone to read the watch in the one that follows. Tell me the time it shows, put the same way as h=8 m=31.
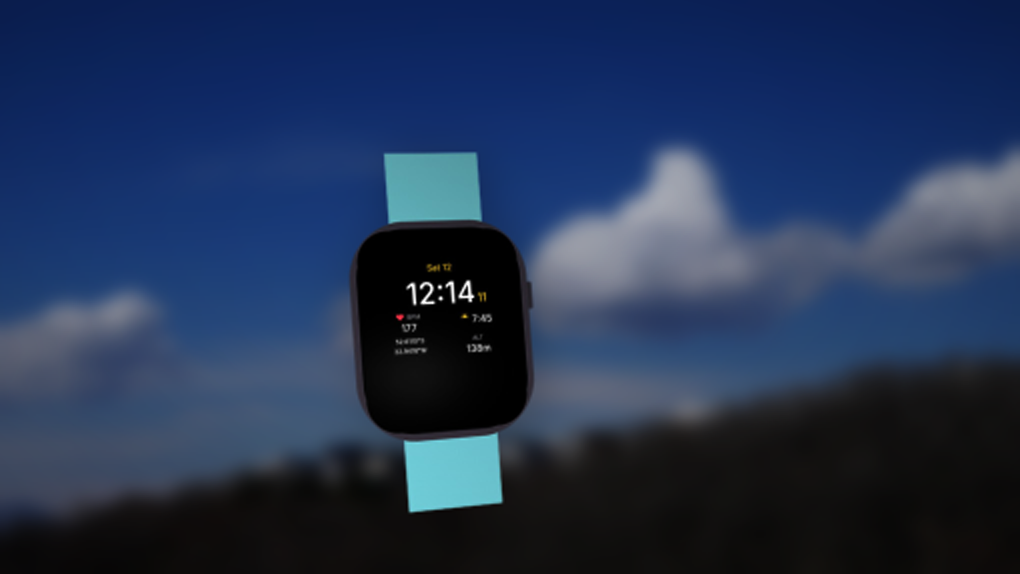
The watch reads h=12 m=14
